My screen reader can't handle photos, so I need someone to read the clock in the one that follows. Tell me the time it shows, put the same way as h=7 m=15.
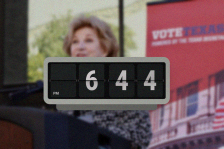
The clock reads h=6 m=44
